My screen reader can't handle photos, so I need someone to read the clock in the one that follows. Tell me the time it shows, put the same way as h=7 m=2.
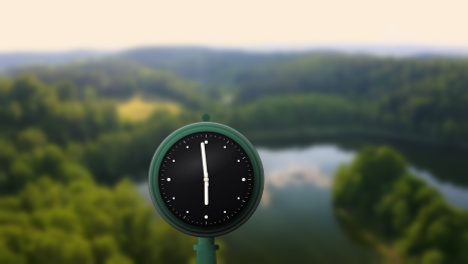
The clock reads h=5 m=59
